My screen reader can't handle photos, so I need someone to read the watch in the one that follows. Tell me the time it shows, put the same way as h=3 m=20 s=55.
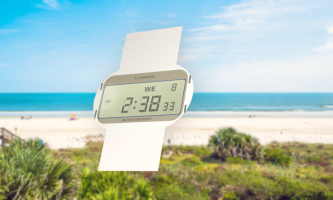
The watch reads h=2 m=38 s=33
